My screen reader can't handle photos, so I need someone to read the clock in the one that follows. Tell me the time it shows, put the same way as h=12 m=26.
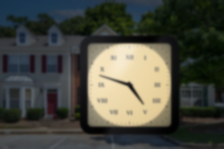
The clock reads h=4 m=48
